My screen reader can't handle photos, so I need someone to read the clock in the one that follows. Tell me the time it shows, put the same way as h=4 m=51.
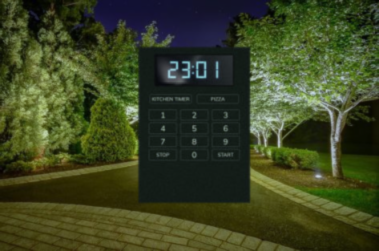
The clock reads h=23 m=1
